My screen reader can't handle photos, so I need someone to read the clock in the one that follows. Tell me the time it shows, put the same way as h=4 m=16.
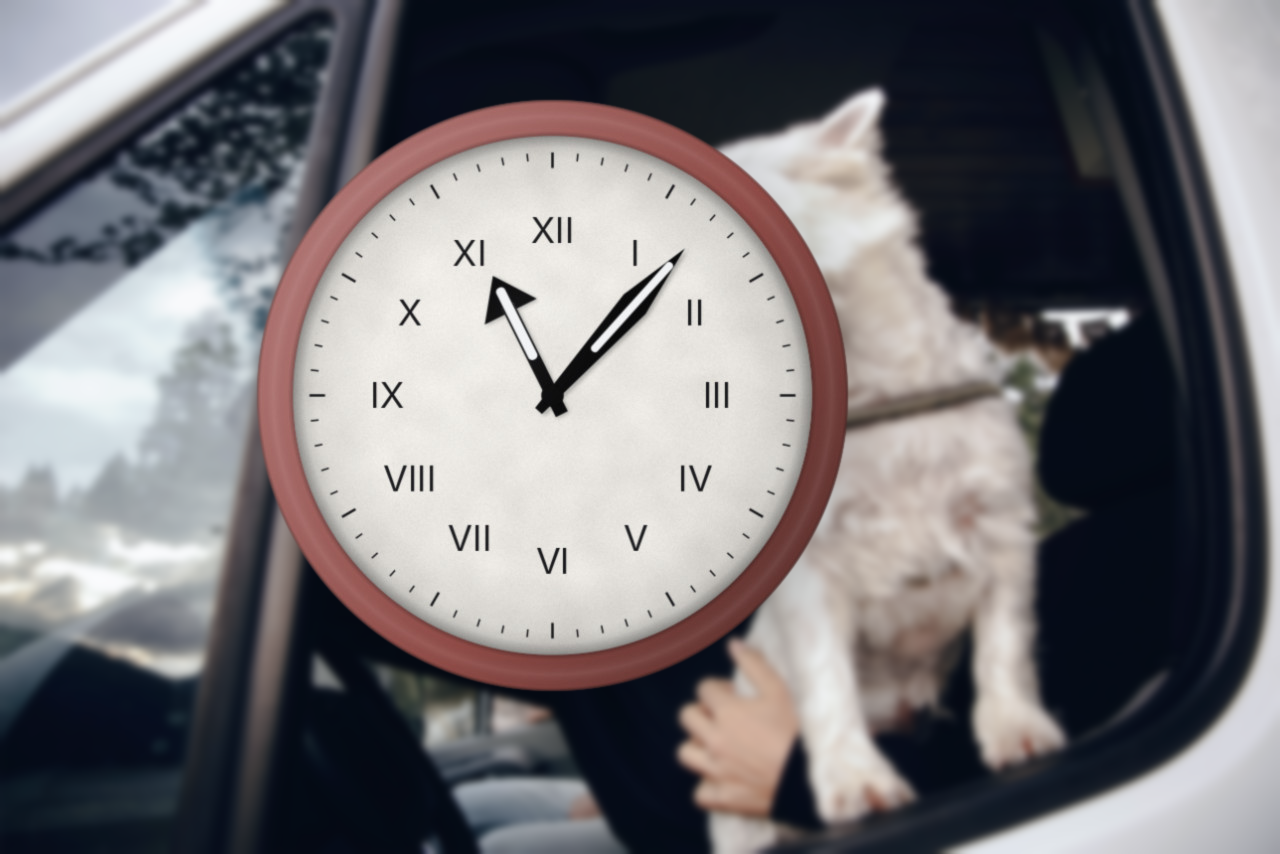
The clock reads h=11 m=7
